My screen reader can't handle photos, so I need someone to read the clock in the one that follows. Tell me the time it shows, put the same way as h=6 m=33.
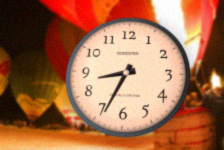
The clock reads h=8 m=34
